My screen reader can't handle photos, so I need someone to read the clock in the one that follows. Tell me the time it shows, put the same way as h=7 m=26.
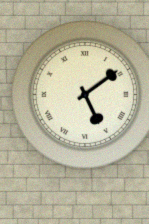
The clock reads h=5 m=9
